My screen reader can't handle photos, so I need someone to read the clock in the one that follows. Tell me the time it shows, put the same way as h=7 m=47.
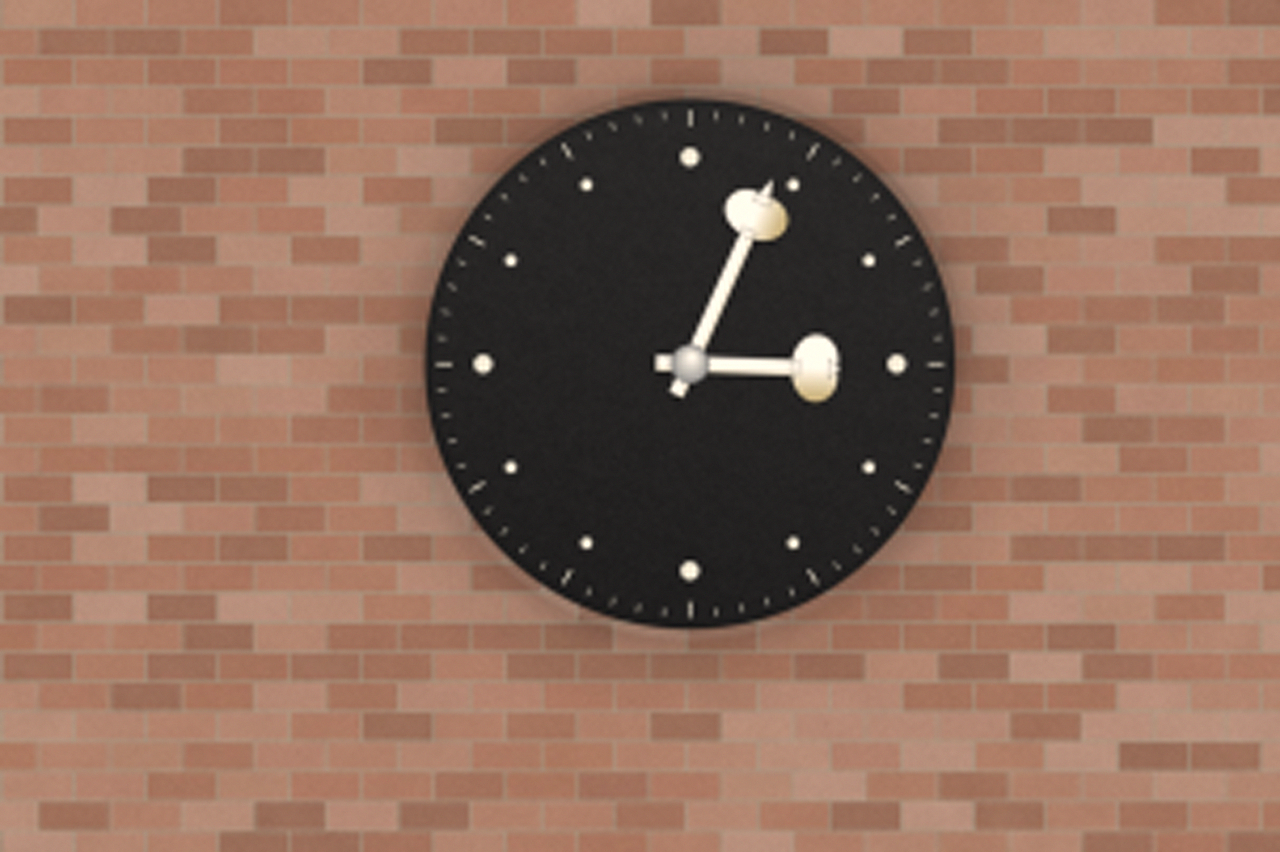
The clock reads h=3 m=4
